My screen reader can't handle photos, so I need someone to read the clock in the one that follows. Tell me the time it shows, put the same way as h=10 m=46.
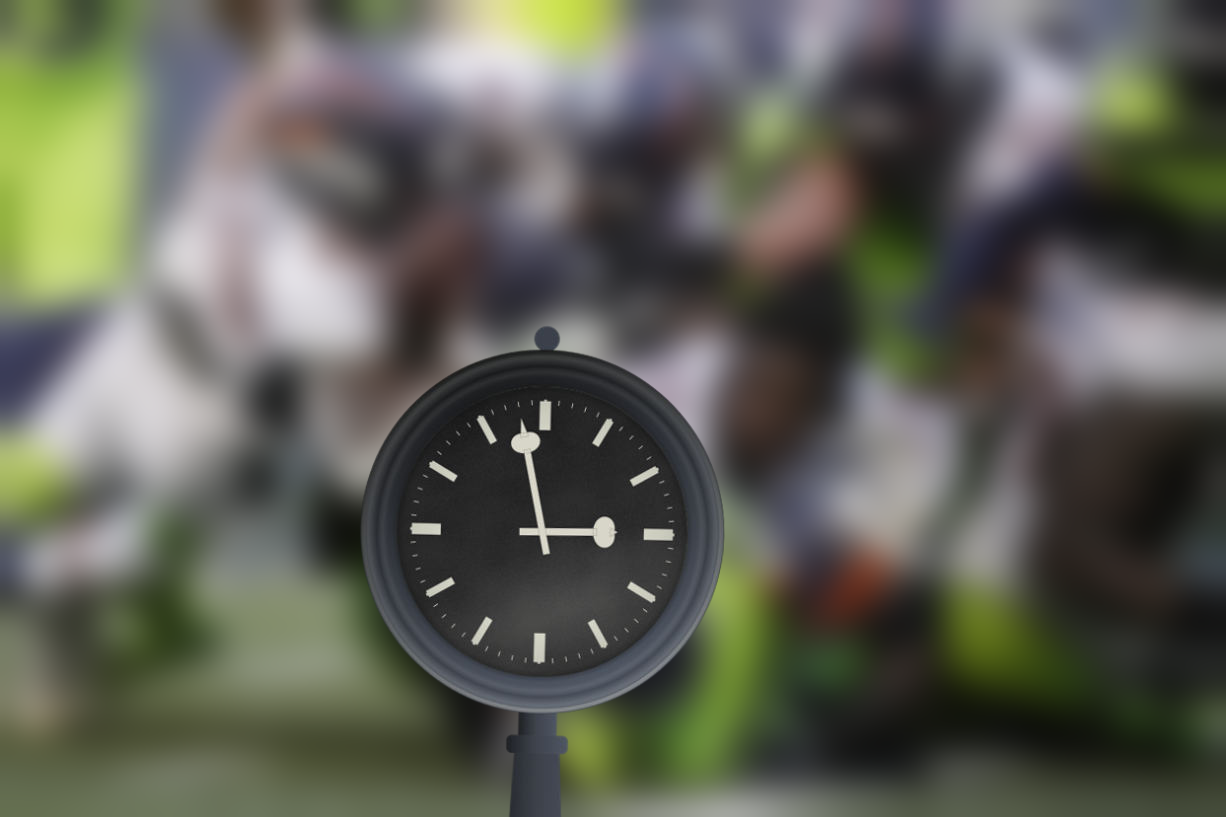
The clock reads h=2 m=58
